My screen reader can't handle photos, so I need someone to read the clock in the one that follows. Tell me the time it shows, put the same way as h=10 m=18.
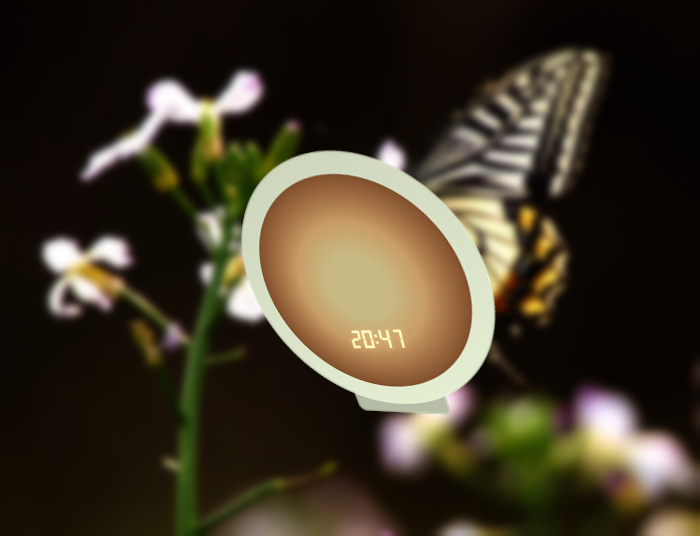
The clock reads h=20 m=47
